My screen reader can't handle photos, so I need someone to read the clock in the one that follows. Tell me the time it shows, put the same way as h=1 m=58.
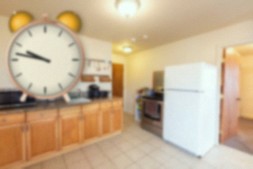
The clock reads h=9 m=47
